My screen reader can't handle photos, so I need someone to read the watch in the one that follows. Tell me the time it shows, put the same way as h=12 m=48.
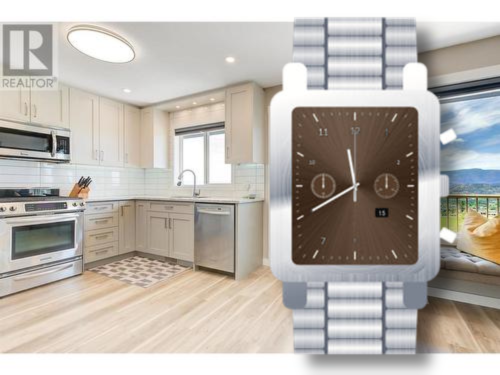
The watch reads h=11 m=40
